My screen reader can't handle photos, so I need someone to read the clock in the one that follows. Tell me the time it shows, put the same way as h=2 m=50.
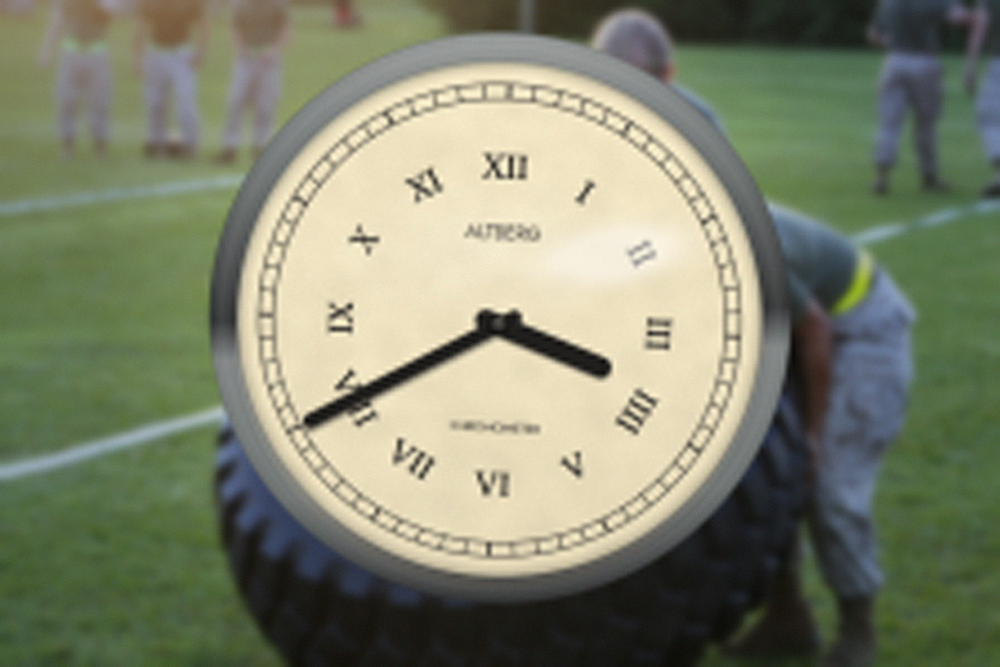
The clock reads h=3 m=40
